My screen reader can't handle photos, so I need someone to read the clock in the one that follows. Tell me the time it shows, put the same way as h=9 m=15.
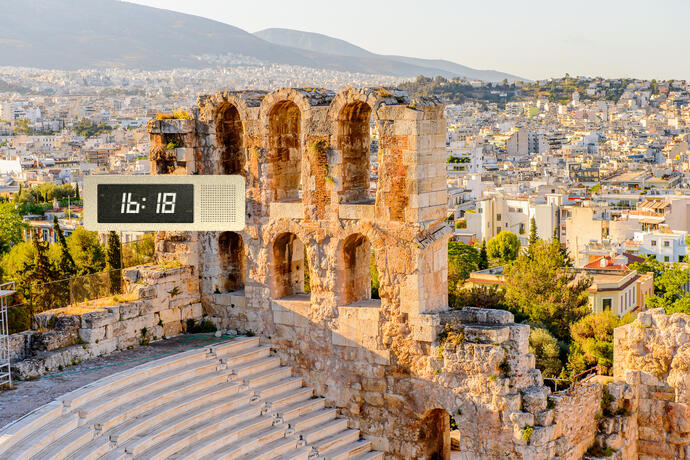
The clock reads h=16 m=18
